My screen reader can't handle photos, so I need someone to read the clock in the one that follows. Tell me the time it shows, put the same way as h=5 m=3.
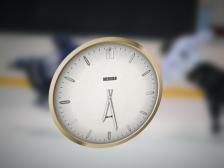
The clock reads h=6 m=28
